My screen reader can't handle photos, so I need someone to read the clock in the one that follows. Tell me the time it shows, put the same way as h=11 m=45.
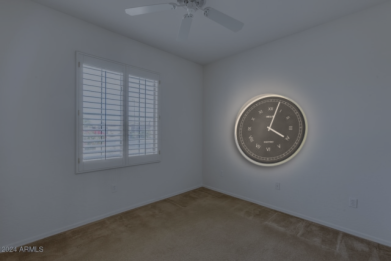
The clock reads h=4 m=3
